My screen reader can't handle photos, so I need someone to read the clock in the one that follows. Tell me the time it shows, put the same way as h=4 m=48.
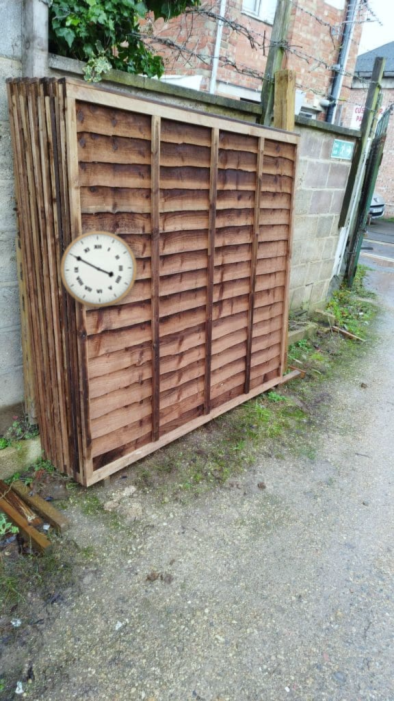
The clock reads h=3 m=50
